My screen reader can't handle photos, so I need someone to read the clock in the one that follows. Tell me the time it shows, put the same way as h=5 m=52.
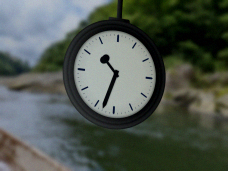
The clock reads h=10 m=33
